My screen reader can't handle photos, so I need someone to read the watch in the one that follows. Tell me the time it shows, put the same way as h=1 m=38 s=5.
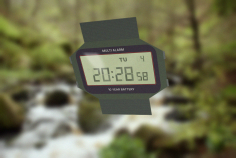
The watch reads h=20 m=28 s=58
